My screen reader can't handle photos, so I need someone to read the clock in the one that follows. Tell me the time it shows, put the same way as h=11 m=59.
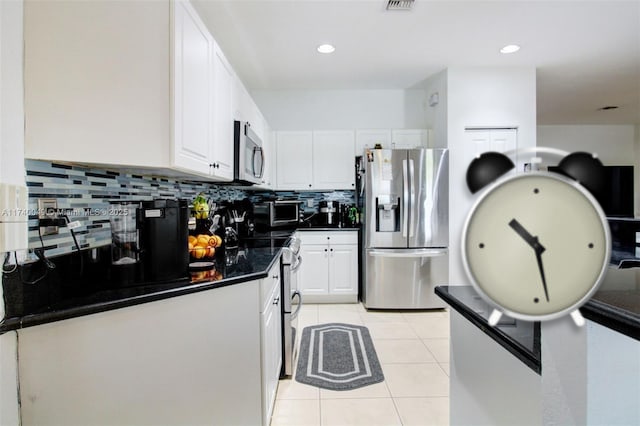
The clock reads h=10 m=28
